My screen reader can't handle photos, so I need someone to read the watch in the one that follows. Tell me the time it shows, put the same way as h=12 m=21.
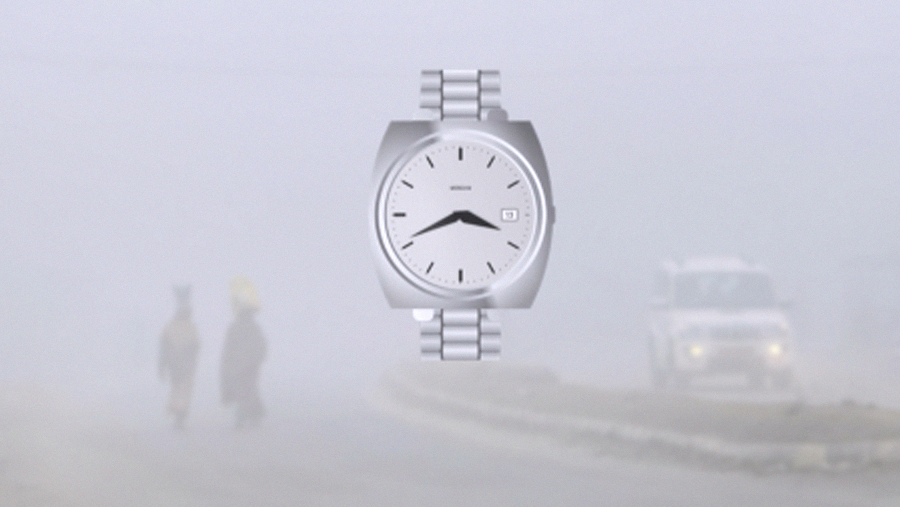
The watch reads h=3 m=41
